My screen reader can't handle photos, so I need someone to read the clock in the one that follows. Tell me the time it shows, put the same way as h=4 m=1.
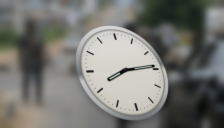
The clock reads h=8 m=14
